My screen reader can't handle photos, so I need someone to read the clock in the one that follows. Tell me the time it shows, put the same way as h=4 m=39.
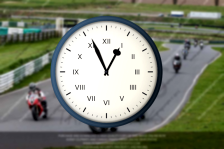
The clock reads h=12 m=56
